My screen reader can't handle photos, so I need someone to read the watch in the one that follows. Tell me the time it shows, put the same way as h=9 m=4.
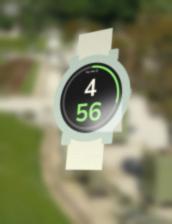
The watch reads h=4 m=56
